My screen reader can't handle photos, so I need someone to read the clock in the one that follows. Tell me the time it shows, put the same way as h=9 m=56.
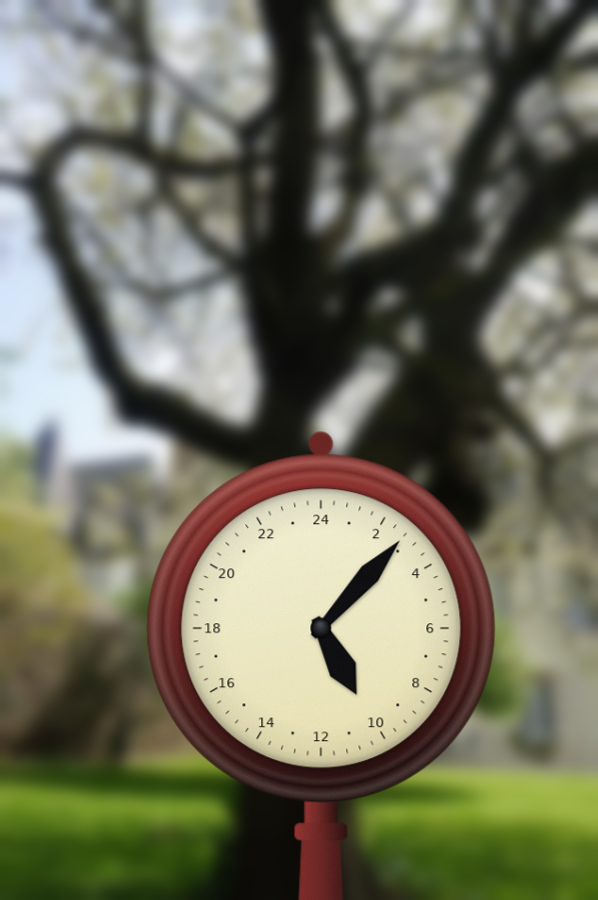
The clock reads h=10 m=7
